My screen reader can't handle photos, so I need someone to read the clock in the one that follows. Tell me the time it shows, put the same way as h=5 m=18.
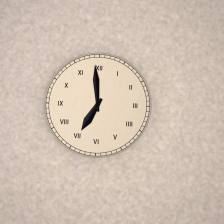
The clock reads h=6 m=59
